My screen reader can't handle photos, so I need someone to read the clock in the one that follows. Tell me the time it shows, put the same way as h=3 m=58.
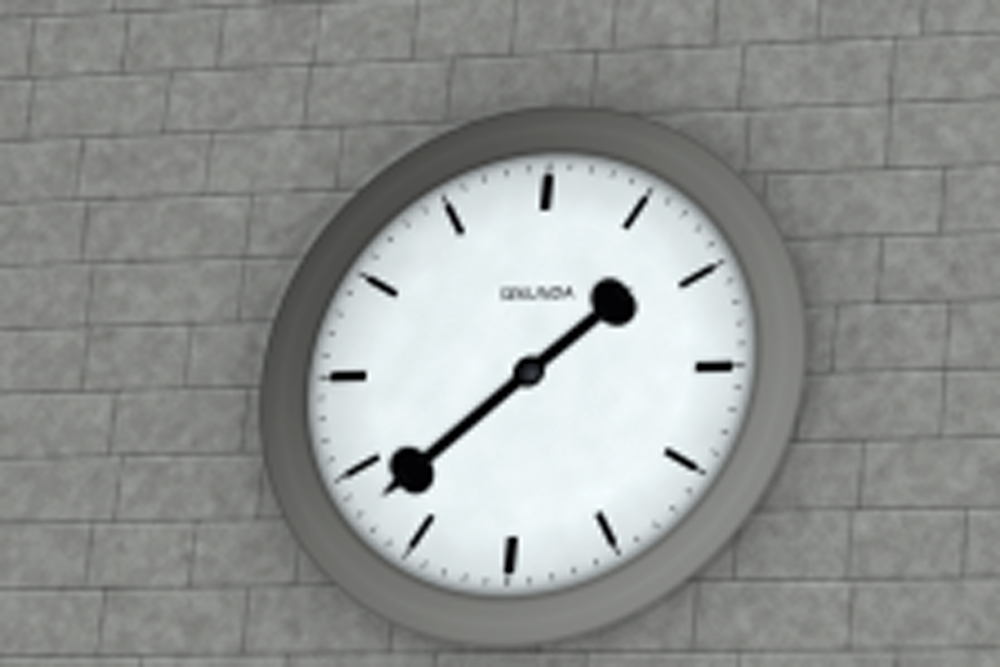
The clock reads h=1 m=38
